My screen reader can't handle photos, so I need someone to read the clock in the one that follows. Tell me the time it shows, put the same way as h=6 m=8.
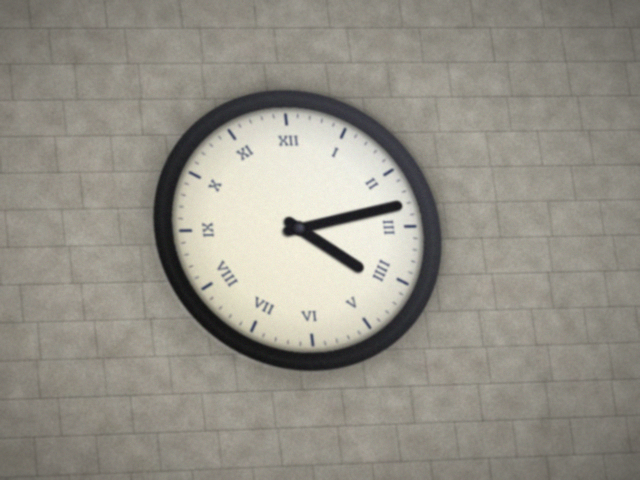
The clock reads h=4 m=13
